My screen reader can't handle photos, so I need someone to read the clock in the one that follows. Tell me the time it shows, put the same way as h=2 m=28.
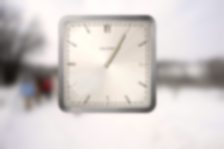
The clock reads h=1 m=5
